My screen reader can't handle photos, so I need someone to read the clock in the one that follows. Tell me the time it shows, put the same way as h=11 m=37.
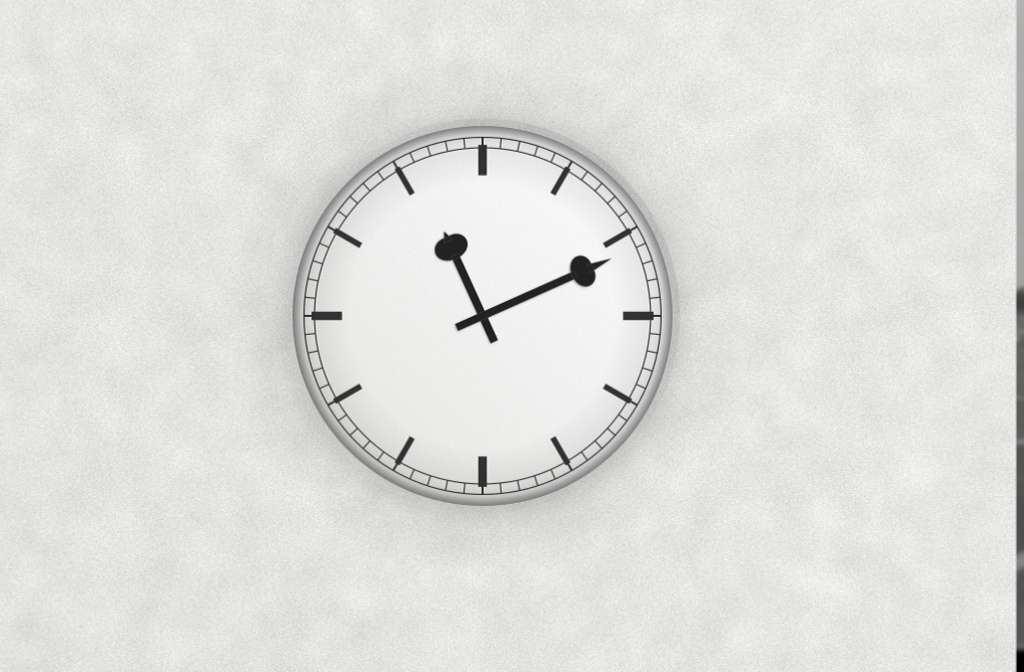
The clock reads h=11 m=11
